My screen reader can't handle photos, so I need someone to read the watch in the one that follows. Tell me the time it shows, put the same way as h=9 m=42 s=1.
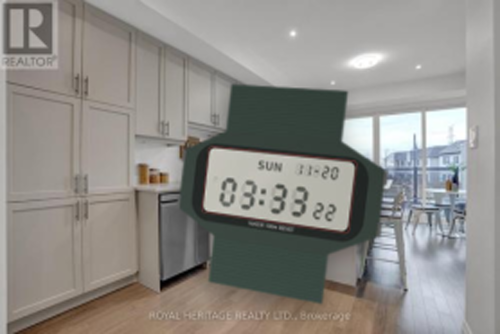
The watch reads h=3 m=33 s=22
